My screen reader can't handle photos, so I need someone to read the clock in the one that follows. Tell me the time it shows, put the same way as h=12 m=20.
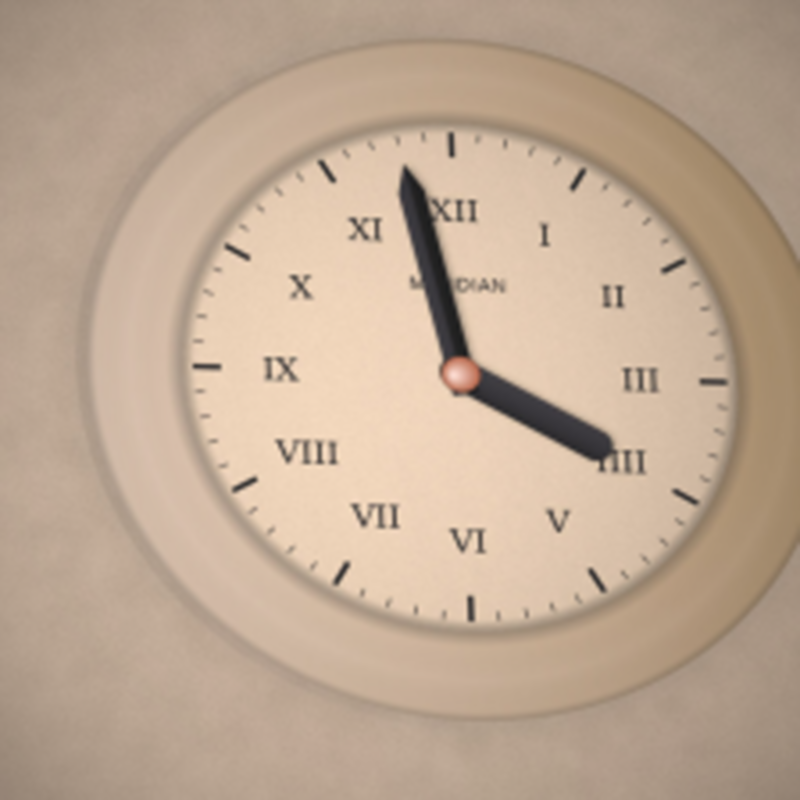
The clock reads h=3 m=58
